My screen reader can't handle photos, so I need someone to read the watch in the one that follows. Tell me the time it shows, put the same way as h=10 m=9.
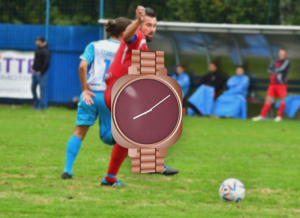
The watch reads h=8 m=9
